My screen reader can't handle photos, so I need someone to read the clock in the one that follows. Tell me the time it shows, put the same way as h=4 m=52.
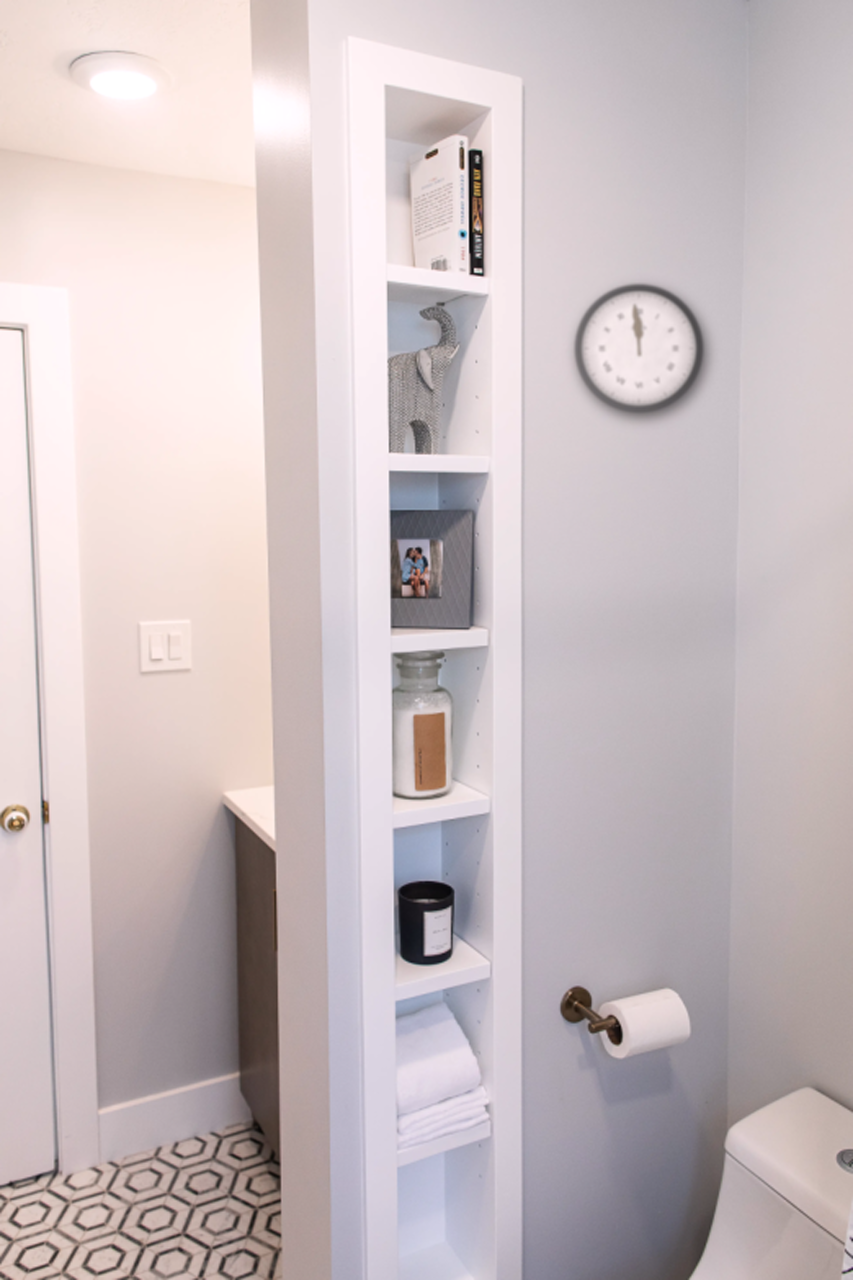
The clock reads h=11 m=59
